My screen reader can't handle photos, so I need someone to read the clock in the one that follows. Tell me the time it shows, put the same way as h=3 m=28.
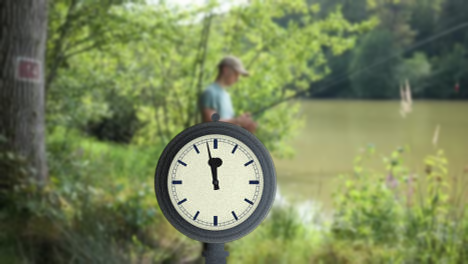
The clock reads h=11 m=58
